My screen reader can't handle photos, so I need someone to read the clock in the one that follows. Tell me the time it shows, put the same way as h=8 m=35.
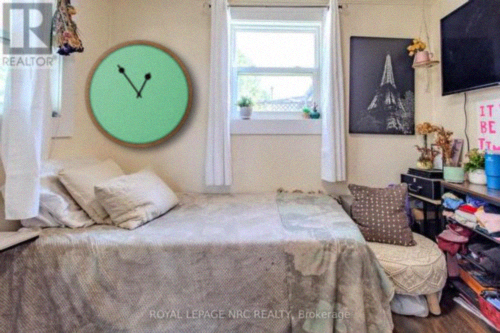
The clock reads h=12 m=54
